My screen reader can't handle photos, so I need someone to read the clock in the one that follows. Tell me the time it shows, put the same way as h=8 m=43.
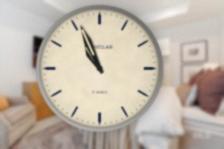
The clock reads h=10 m=56
